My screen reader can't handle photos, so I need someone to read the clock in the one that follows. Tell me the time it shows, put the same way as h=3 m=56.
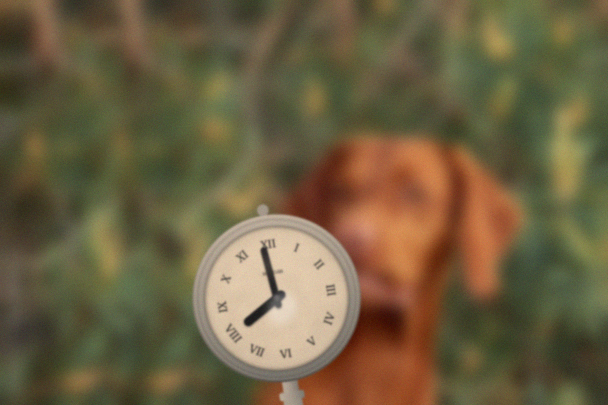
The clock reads h=7 m=59
